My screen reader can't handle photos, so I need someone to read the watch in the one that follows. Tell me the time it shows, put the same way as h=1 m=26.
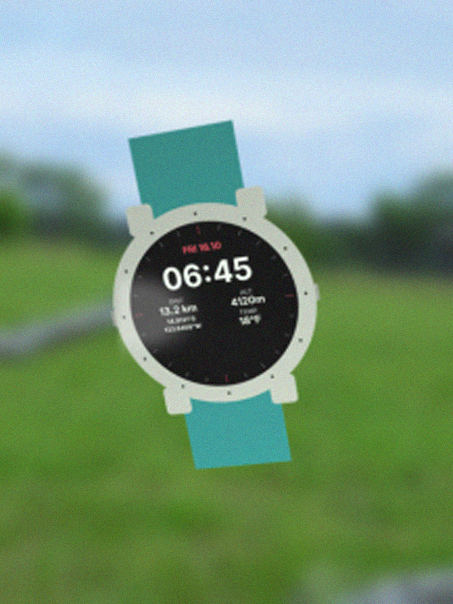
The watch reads h=6 m=45
